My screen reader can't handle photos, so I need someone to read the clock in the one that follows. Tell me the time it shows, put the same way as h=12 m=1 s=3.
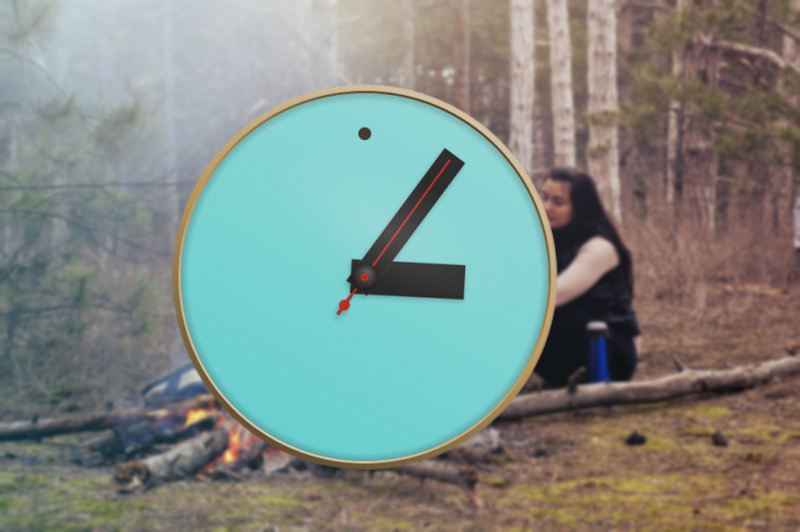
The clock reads h=3 m=6 s=6
